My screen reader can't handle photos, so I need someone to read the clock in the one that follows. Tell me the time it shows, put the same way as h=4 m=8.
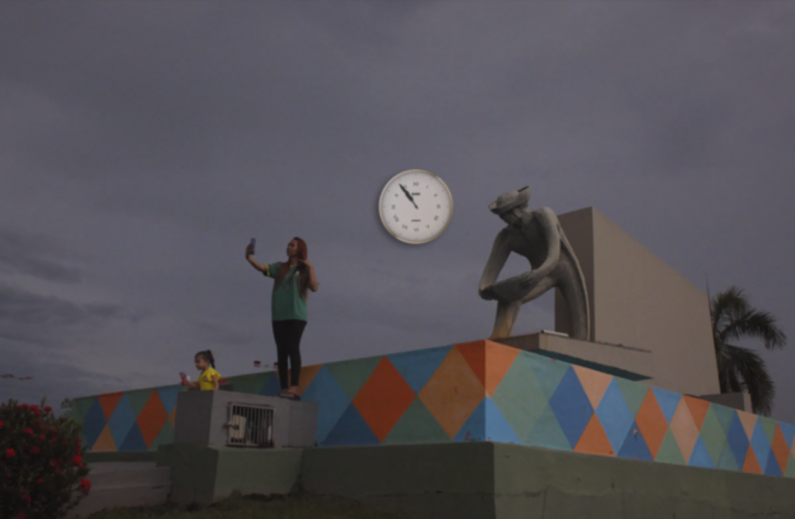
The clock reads h=10 m=54
